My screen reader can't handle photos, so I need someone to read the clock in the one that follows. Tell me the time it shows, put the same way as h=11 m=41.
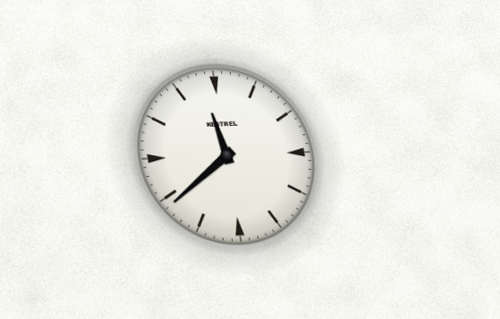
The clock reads h=11 m=39
